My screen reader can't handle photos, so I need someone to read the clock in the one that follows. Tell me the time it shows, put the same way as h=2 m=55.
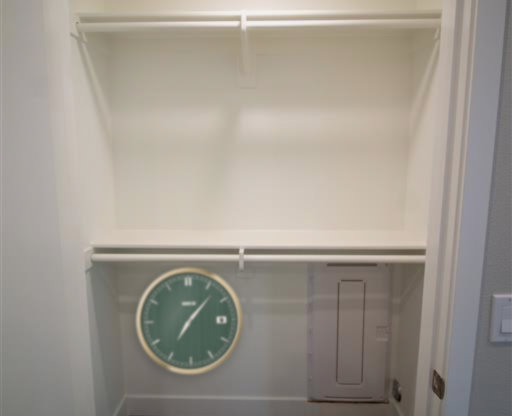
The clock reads h=7 m=7
